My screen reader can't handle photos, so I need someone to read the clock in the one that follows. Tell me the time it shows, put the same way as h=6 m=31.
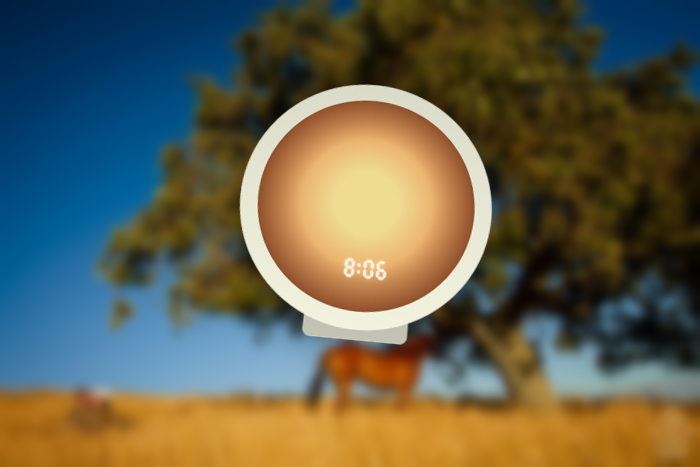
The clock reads h=8 m=6
